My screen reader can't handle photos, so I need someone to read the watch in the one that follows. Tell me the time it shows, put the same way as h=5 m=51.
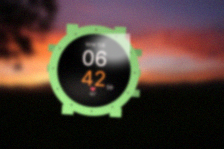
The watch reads h=6 m=42
